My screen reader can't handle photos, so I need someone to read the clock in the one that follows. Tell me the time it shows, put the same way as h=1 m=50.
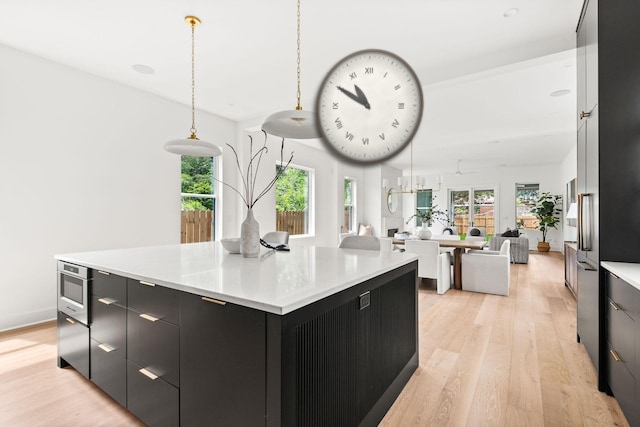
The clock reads h=10 m=50
